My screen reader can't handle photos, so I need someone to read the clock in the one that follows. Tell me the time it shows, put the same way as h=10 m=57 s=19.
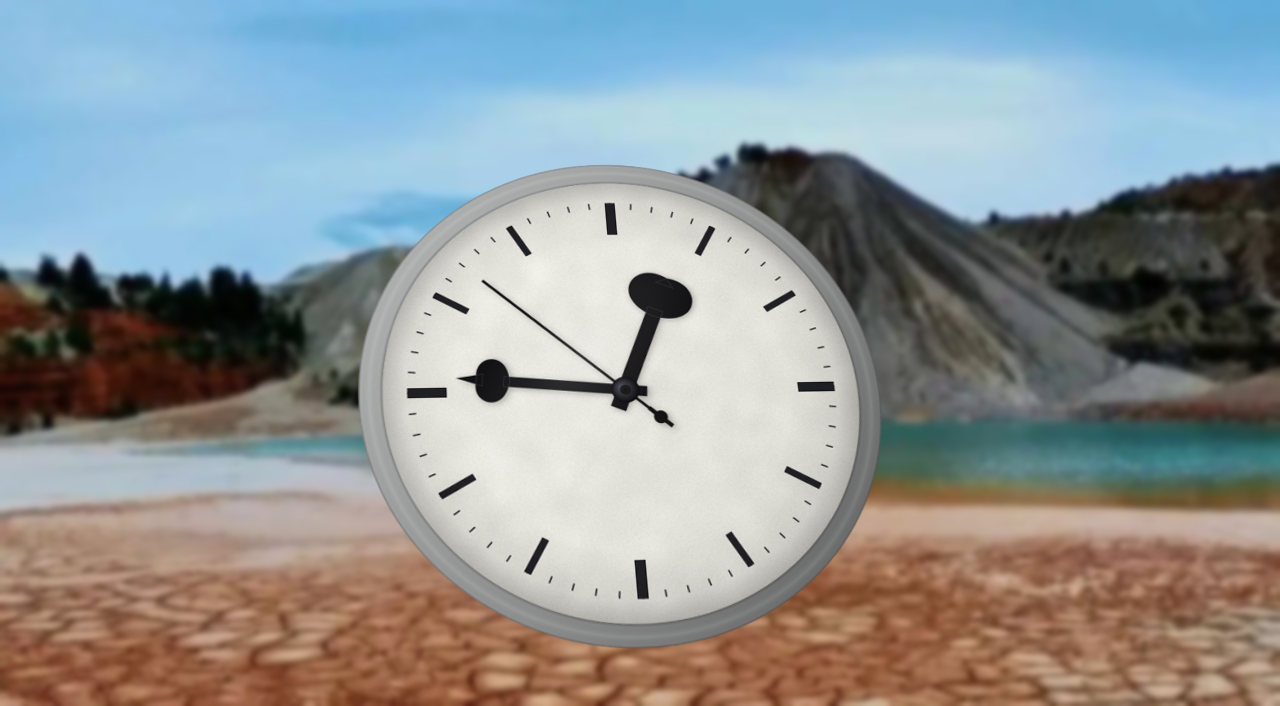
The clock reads h=12 m=45 s=52
